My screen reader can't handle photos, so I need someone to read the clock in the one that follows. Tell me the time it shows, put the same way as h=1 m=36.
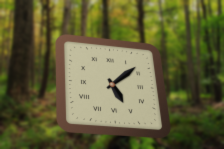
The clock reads h=5 m=8
